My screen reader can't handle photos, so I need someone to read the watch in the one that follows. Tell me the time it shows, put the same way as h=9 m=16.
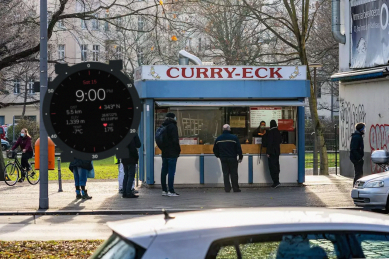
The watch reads h=9 m=0
